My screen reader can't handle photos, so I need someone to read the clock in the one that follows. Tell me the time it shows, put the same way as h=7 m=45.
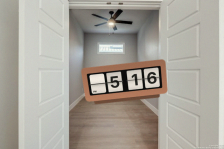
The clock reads h=5 m=16
